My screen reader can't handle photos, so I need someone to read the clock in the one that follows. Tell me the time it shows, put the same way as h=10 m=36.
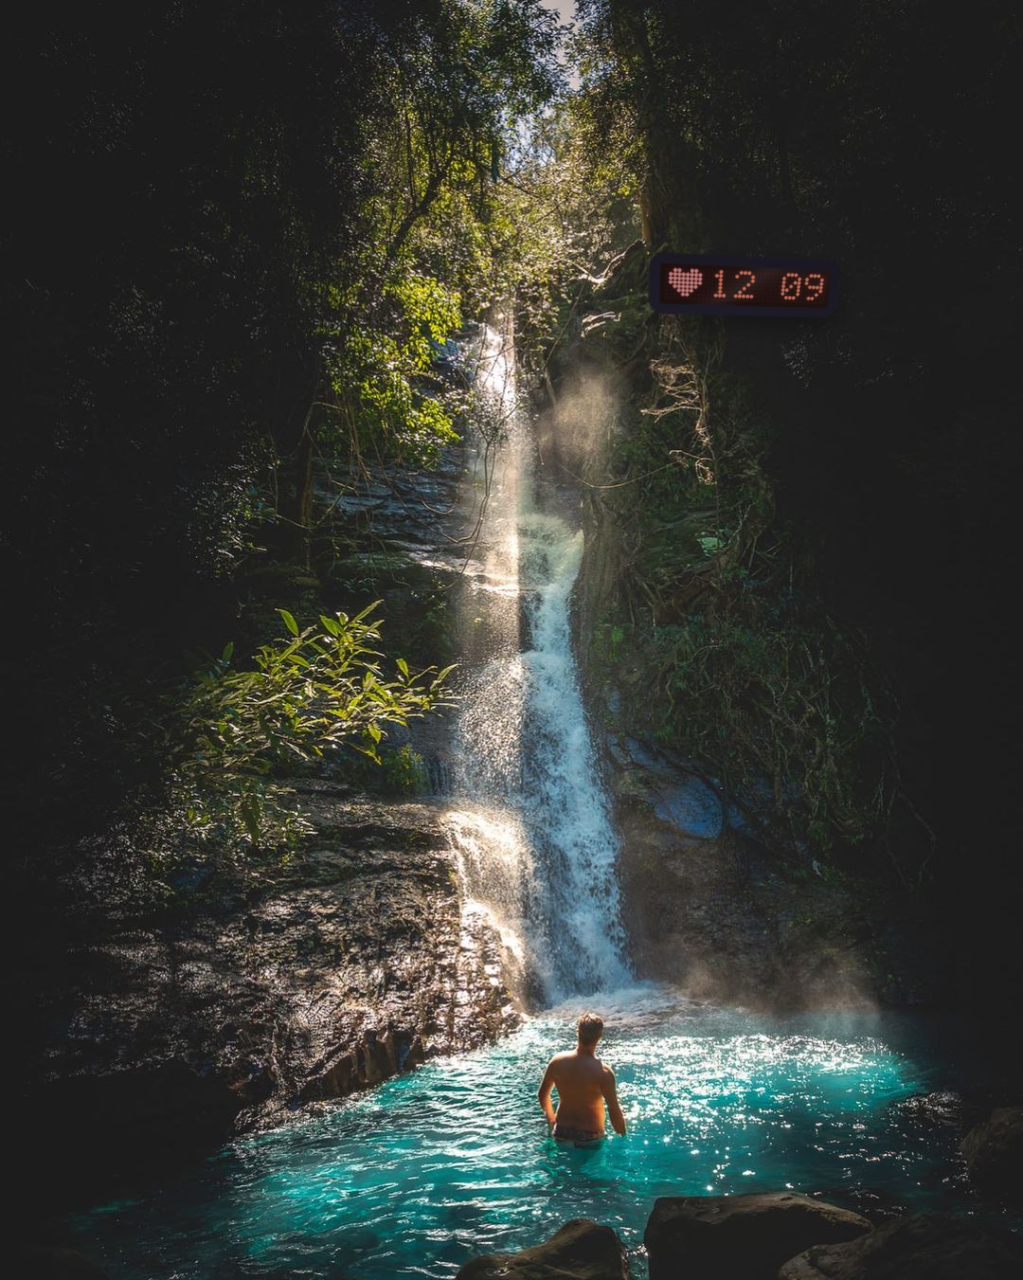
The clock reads h=12 m=9
